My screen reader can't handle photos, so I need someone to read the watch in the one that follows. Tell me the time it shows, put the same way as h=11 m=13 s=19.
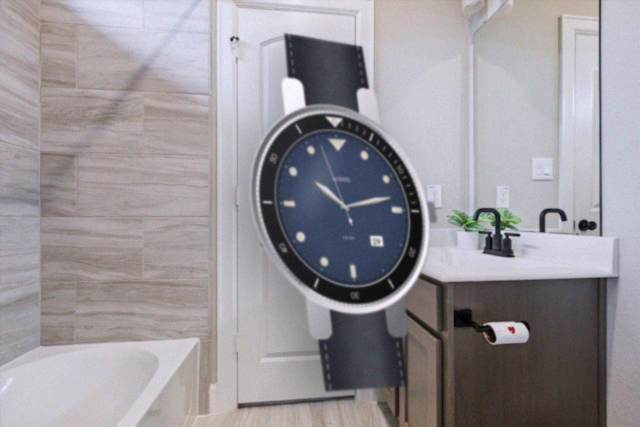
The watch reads h=10 m=12 s=57
